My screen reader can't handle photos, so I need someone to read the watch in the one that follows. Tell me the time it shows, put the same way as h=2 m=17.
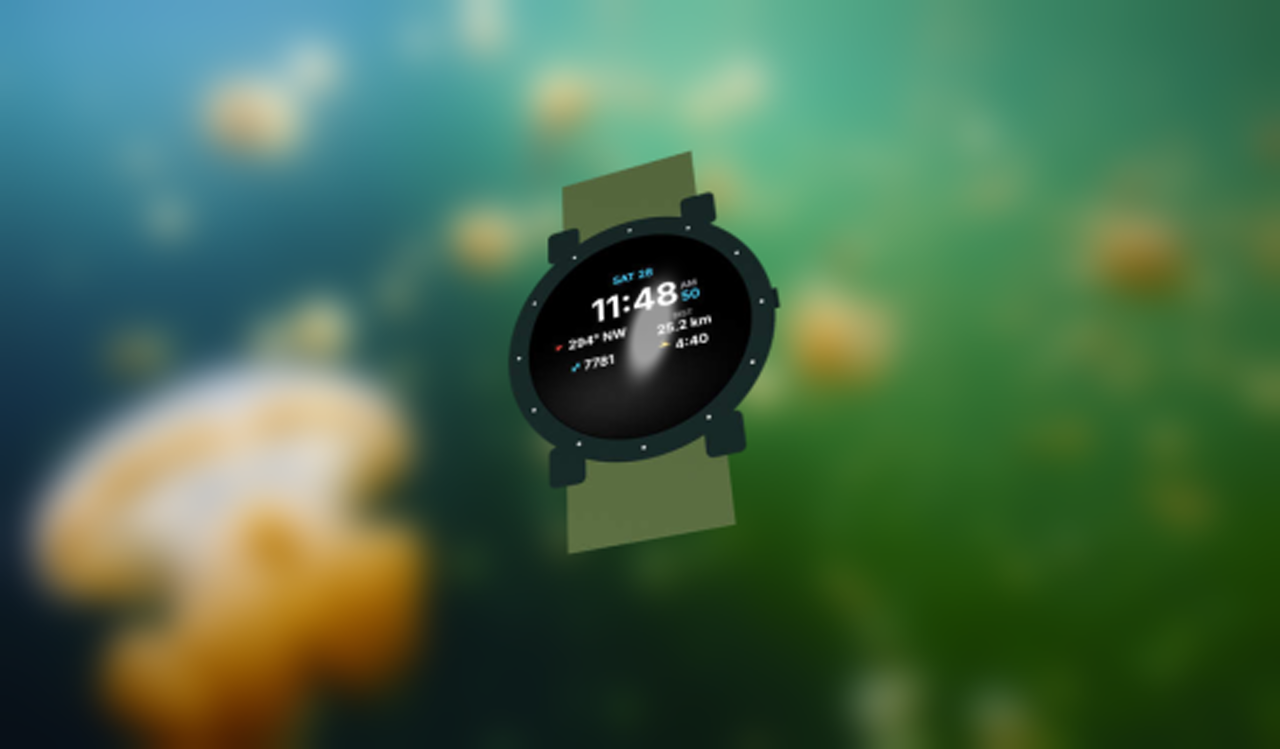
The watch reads h=11 m=48
